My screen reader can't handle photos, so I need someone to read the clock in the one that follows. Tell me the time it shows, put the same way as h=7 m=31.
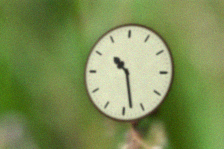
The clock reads h=10 m=28
